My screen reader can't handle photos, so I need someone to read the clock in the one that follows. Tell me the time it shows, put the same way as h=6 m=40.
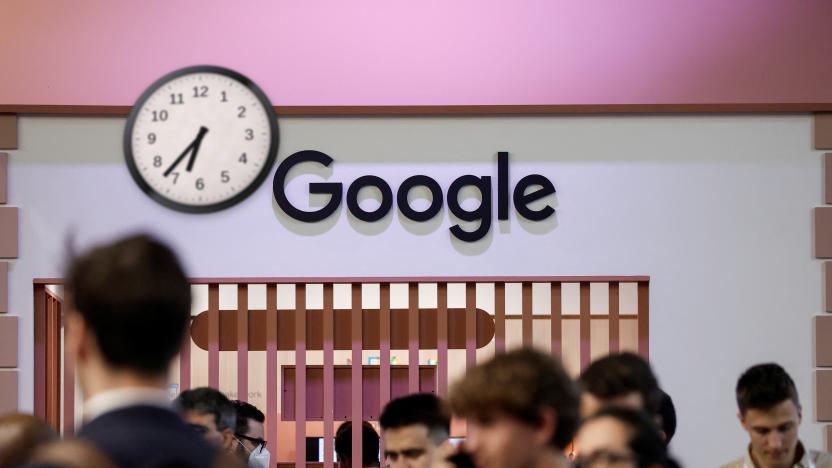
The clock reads h=6 m=37
